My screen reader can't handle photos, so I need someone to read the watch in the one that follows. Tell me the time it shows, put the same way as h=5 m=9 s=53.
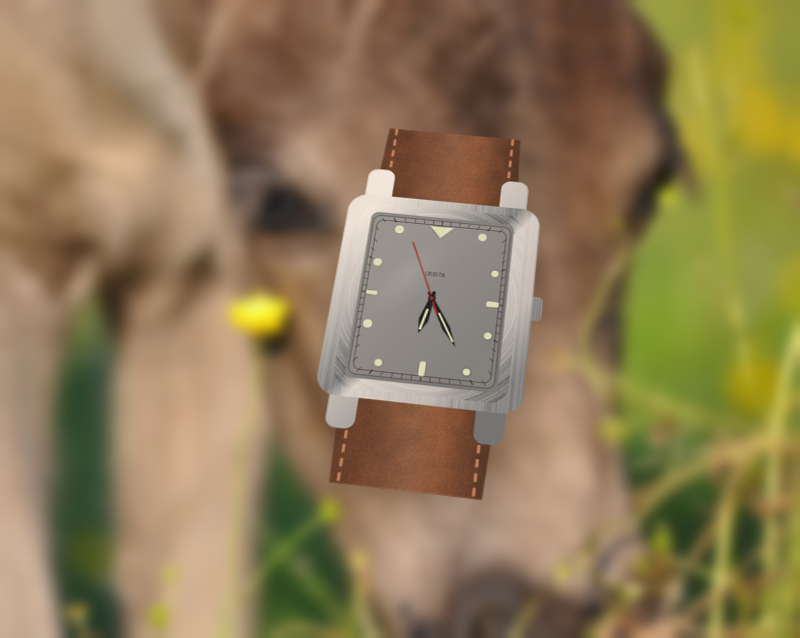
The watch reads h=6 m=24 s=56
